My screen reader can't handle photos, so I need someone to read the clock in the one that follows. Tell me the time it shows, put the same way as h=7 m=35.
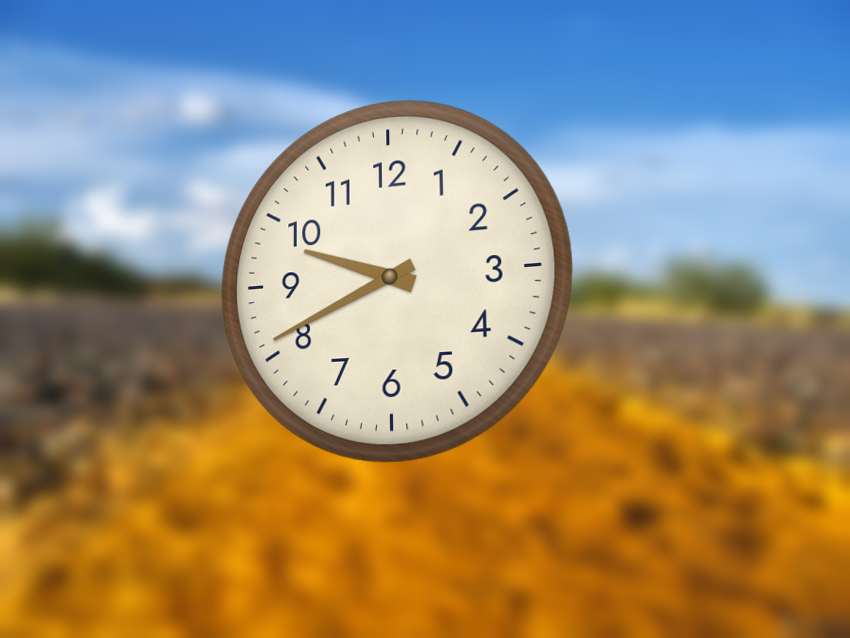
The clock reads h=9 m=41
